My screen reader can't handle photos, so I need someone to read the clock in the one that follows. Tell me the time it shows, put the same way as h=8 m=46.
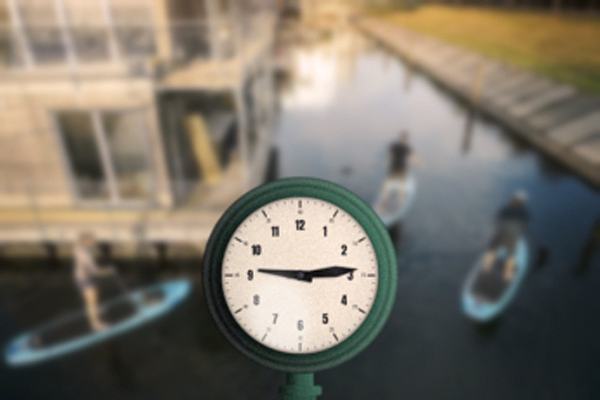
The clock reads h=9 m=14
